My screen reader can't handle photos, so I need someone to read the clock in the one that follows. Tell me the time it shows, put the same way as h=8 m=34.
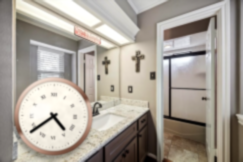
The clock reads h=4 m=39
